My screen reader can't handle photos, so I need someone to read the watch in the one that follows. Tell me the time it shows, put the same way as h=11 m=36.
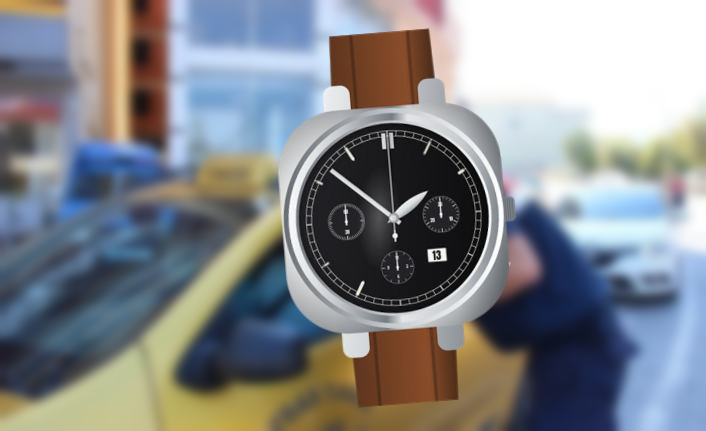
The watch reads h=1 m=52
